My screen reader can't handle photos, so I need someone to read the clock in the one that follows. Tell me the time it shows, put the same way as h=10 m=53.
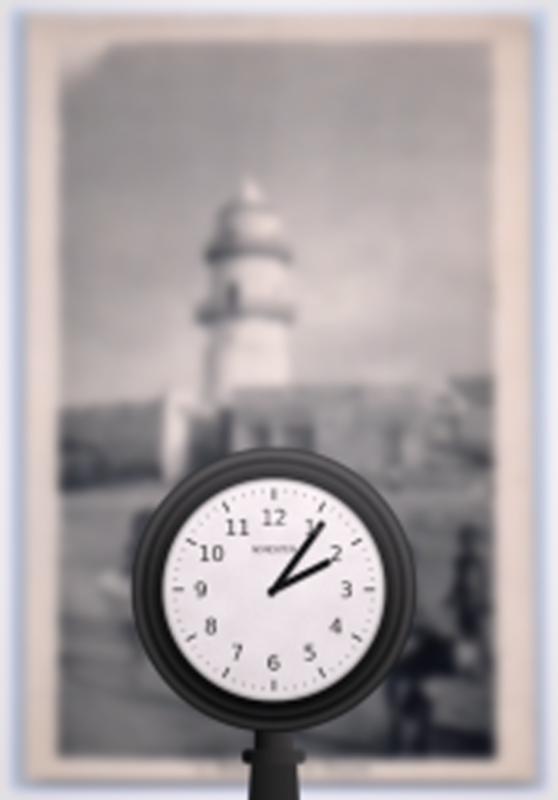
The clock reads h=2 m=6
